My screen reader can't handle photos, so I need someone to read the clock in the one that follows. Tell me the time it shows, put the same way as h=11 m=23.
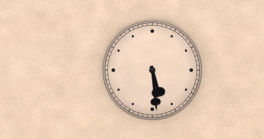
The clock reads h=5 m=29
